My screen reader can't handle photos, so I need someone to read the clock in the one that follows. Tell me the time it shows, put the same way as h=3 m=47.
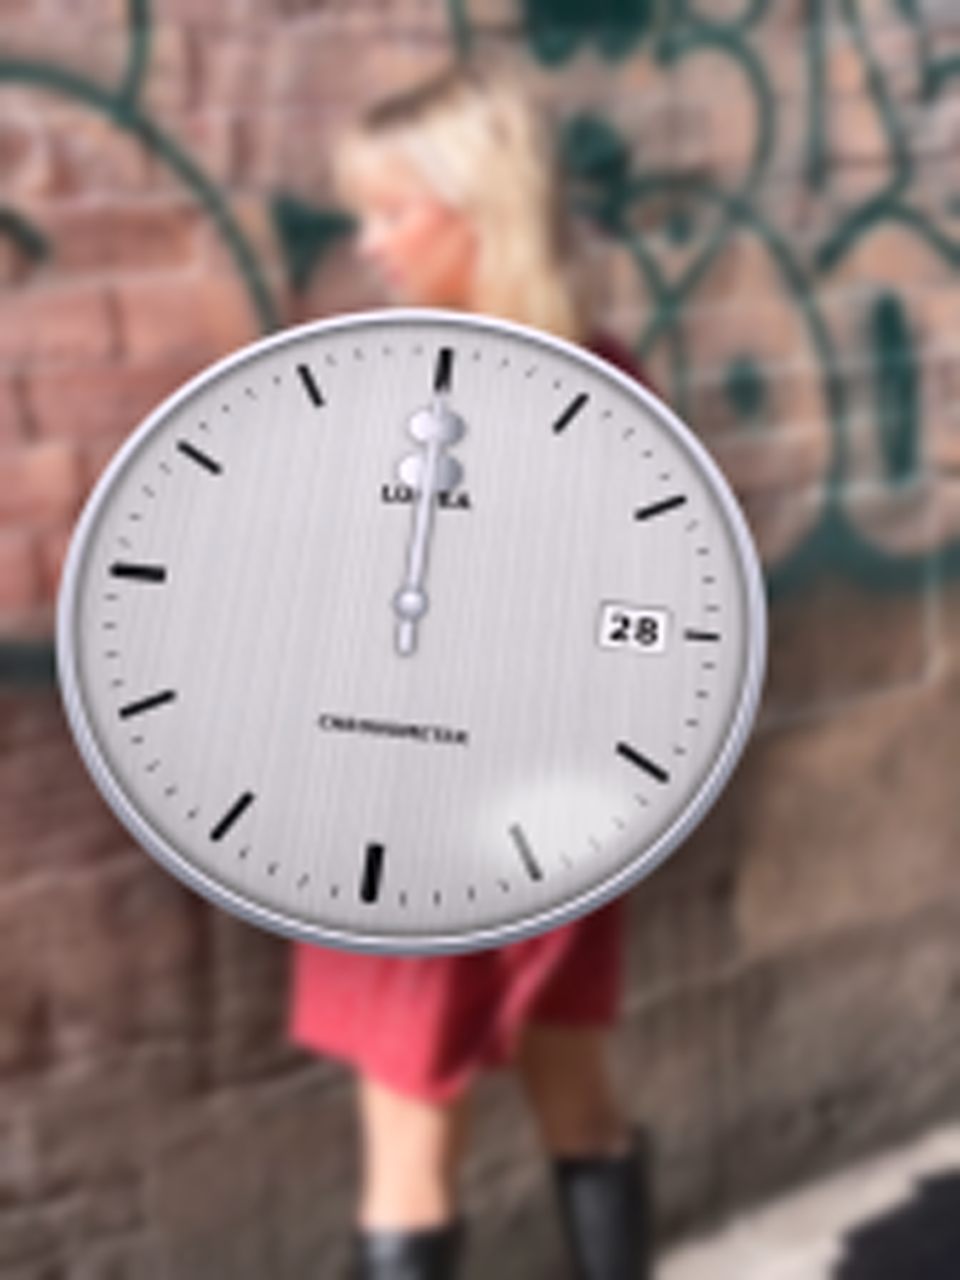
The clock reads h=12 m=0
